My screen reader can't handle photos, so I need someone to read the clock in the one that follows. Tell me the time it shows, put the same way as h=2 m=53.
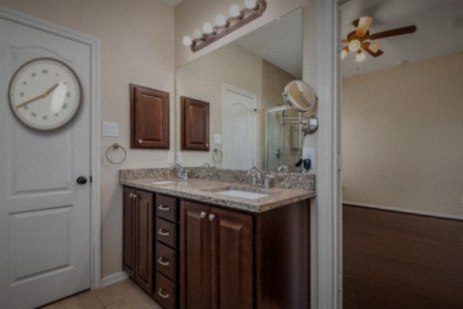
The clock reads h=1 m=41
